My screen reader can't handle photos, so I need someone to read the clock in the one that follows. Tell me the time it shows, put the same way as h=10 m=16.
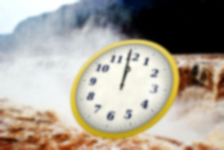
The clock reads h=11 m=59
